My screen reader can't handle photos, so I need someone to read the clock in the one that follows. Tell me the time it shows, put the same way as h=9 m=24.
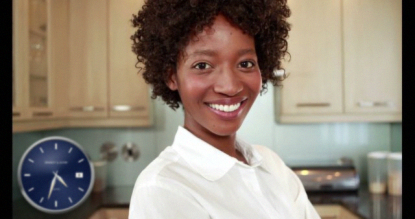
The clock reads h=4 m=33
